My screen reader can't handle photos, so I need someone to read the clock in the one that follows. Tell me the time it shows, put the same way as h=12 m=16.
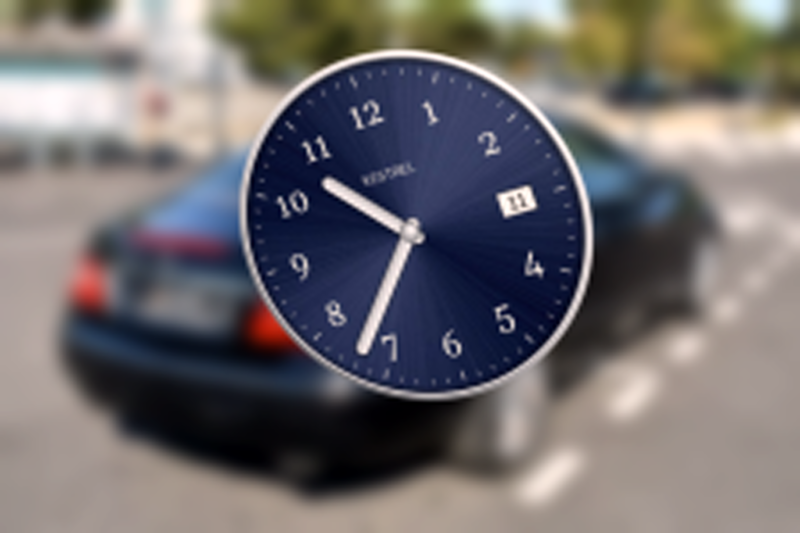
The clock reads h=10 m=37
